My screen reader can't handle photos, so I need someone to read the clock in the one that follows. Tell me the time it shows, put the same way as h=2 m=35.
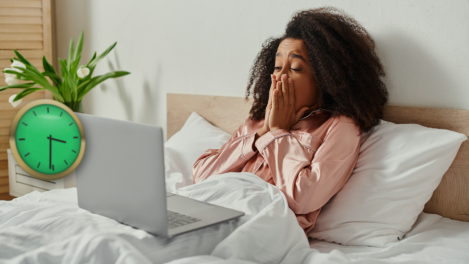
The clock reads h=3 m=31
